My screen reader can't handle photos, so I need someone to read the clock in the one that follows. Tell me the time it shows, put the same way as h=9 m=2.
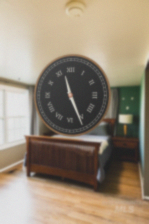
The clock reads h=11 m=26
